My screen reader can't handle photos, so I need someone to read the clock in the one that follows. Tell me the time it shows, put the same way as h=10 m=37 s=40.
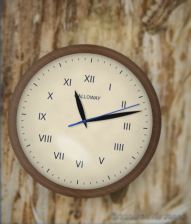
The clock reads h=11 m=12 s=11
